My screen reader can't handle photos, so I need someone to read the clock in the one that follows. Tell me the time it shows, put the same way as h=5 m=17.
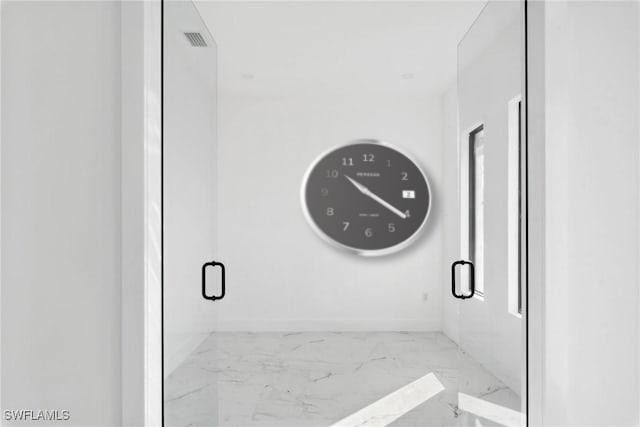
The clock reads h=10 m=21
